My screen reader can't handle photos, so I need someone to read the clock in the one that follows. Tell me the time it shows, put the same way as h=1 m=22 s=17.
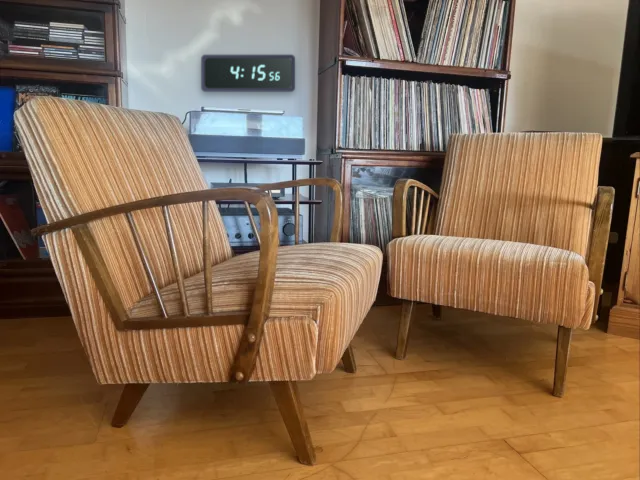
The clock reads h=4 m=15 s=56
